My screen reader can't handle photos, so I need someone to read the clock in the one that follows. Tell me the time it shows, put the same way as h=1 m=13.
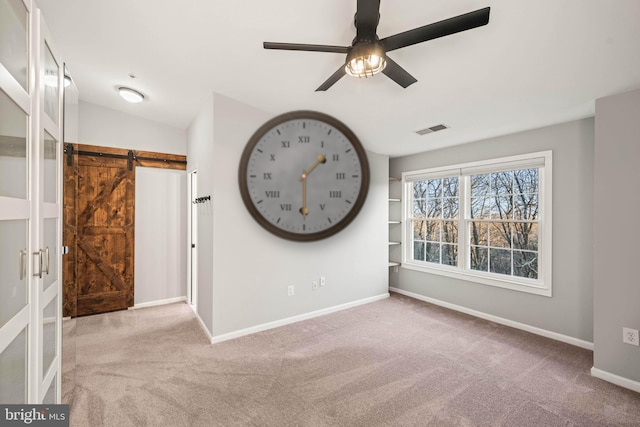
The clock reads h=1 m=30
